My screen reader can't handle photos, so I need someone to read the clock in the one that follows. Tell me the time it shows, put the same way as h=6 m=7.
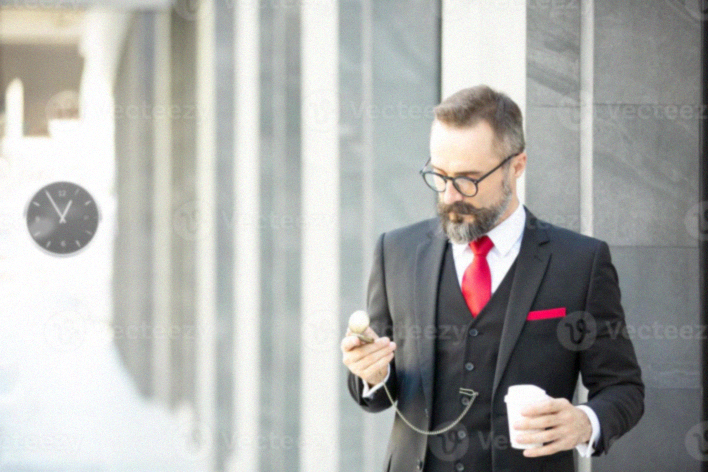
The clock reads h=12 m=55
